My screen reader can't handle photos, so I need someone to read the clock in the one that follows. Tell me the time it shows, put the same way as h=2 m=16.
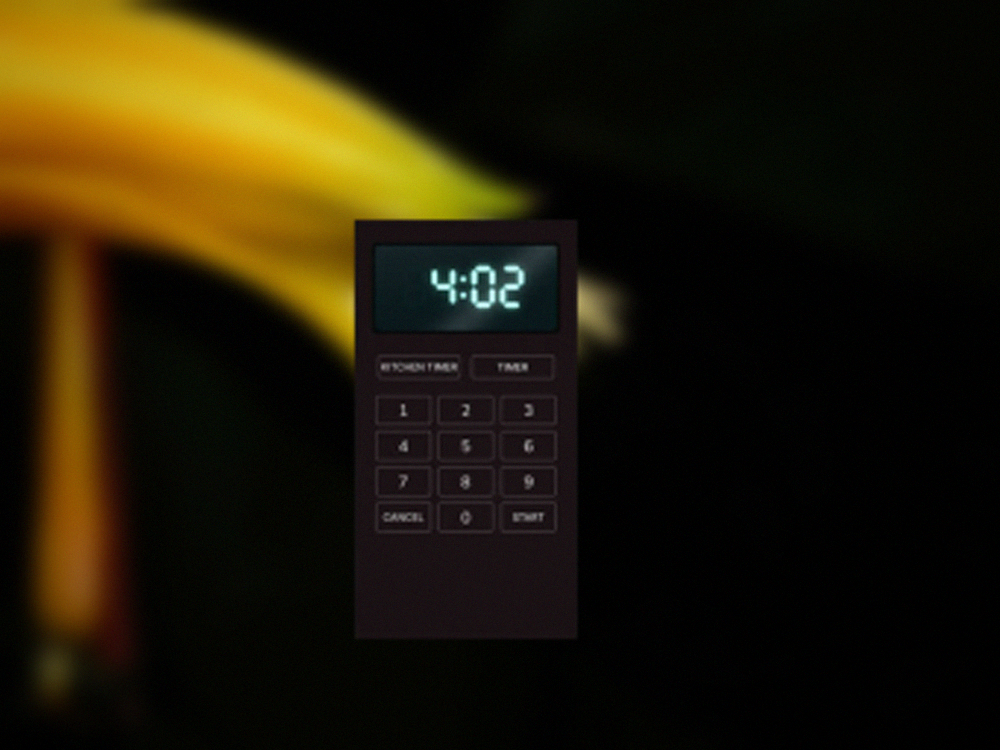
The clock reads h=4 m=2
